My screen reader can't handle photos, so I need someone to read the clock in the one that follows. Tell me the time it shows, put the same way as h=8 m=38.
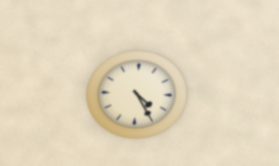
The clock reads h=4 m=25
